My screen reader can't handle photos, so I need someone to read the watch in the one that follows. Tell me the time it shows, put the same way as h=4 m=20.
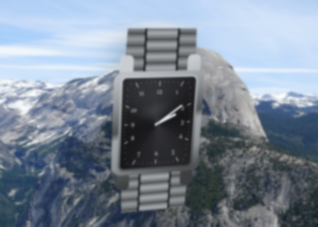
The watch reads h=2 m=9
